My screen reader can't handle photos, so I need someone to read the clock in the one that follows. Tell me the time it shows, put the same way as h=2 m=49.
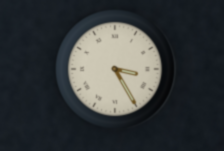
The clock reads h=3 m=25
